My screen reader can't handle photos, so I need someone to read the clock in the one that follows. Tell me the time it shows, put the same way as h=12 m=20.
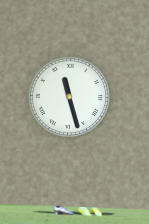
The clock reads h=11 m=27
